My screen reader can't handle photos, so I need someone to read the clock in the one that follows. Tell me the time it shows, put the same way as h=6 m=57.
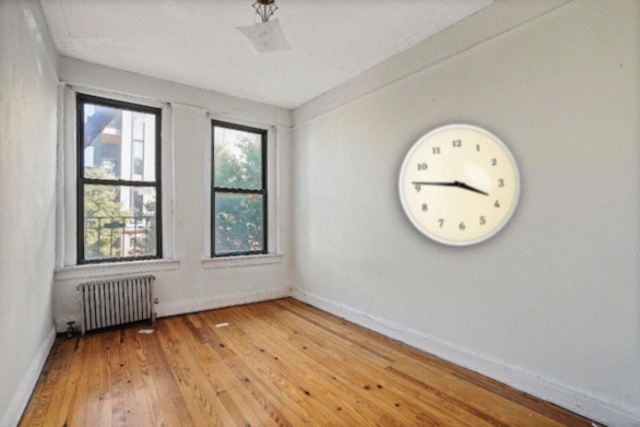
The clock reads h=3 m=46
